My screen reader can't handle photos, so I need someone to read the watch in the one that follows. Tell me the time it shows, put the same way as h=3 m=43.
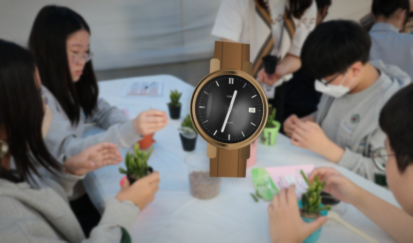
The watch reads h=12 m=33
